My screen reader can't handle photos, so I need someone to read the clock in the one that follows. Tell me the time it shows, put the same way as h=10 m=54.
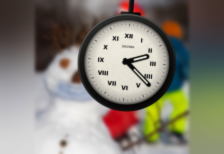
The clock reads h=2 m=22
